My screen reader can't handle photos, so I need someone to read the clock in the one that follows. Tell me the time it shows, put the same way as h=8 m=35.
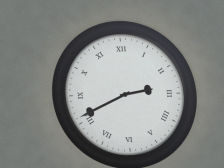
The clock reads h=2 m=41
